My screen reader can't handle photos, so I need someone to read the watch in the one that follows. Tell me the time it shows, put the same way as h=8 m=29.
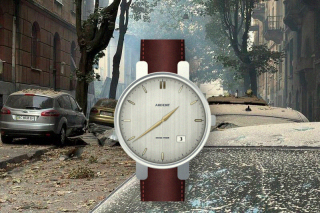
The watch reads h=1 m=39
